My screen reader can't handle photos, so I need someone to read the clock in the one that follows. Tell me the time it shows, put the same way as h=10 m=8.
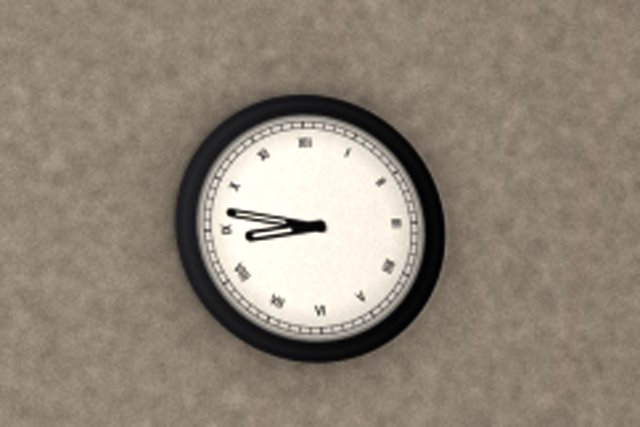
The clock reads h=8 m=47
